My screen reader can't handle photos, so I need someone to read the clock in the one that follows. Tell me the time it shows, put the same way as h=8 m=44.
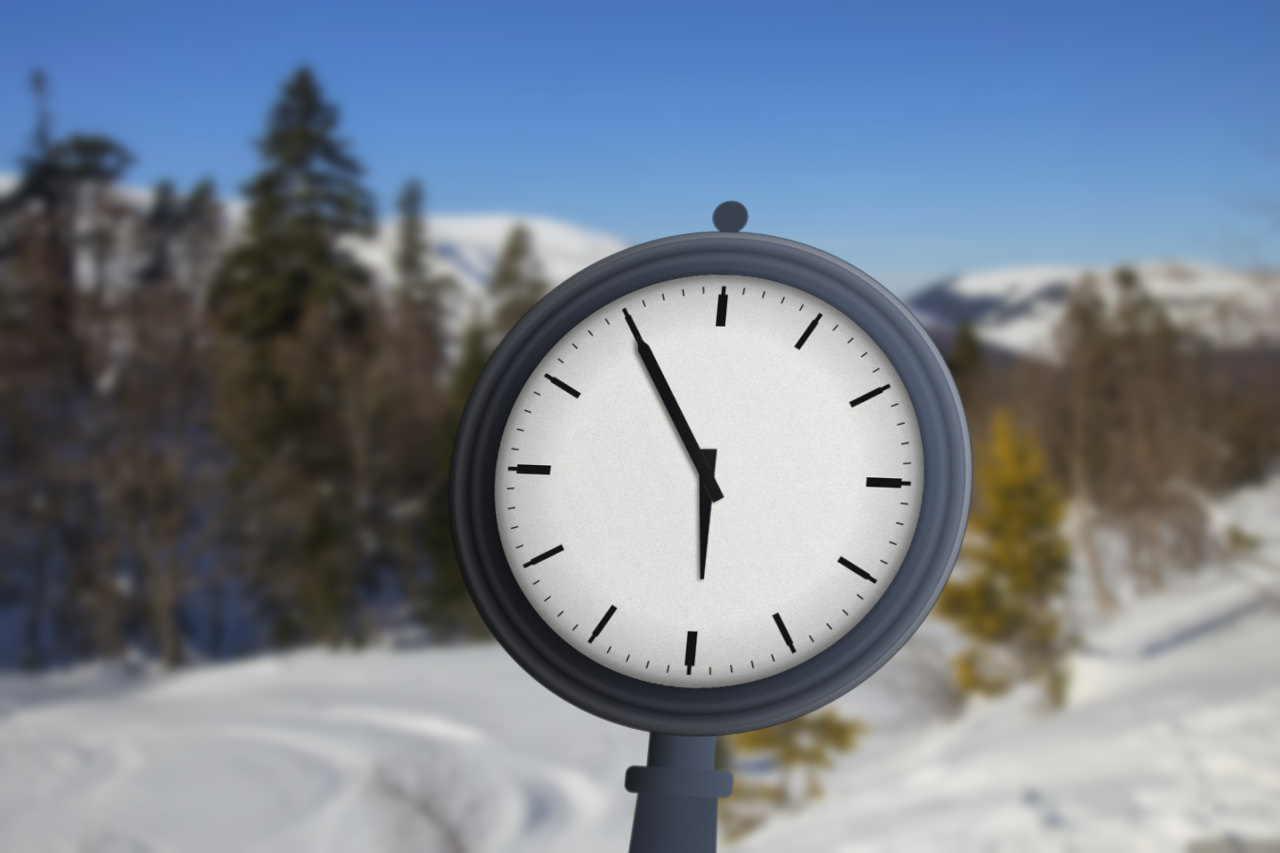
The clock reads h=5 m=55
